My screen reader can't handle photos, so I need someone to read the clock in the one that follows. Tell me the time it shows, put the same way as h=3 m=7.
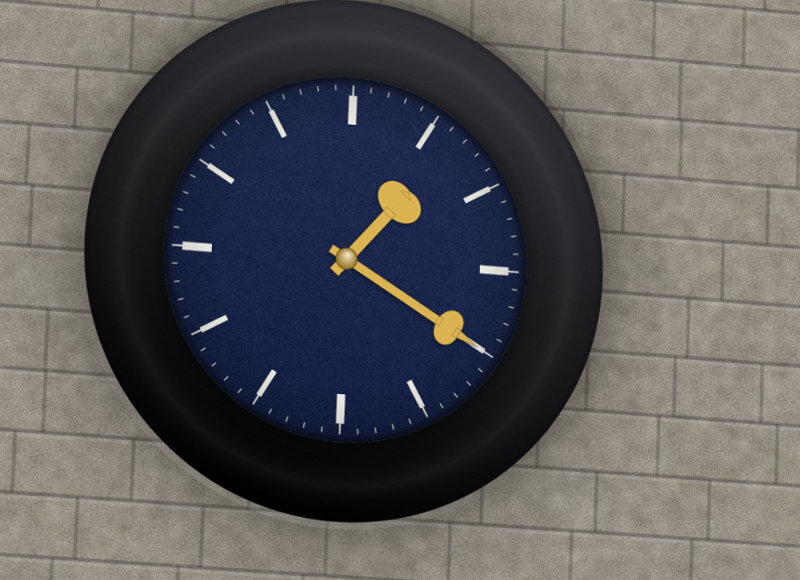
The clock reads h=1 m=20
